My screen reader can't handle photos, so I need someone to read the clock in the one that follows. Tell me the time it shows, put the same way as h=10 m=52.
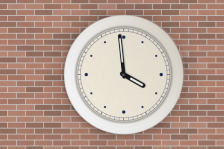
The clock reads h=3 m=59
